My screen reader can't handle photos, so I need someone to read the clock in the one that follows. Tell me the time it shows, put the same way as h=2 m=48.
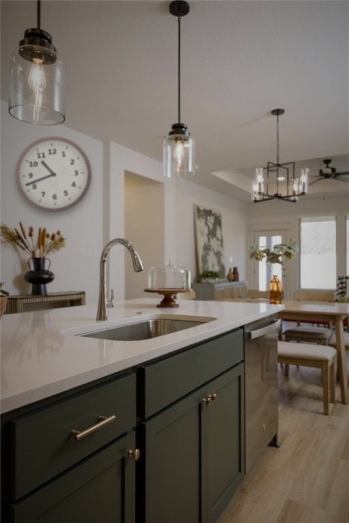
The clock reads h=10 m=42
